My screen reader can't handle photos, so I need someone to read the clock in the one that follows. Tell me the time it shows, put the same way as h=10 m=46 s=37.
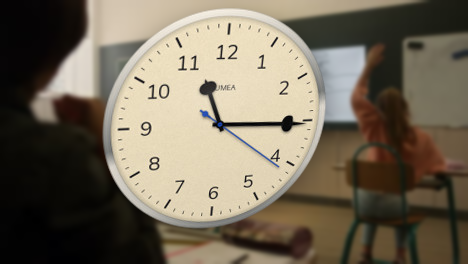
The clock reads h=11 m=15 s=21
